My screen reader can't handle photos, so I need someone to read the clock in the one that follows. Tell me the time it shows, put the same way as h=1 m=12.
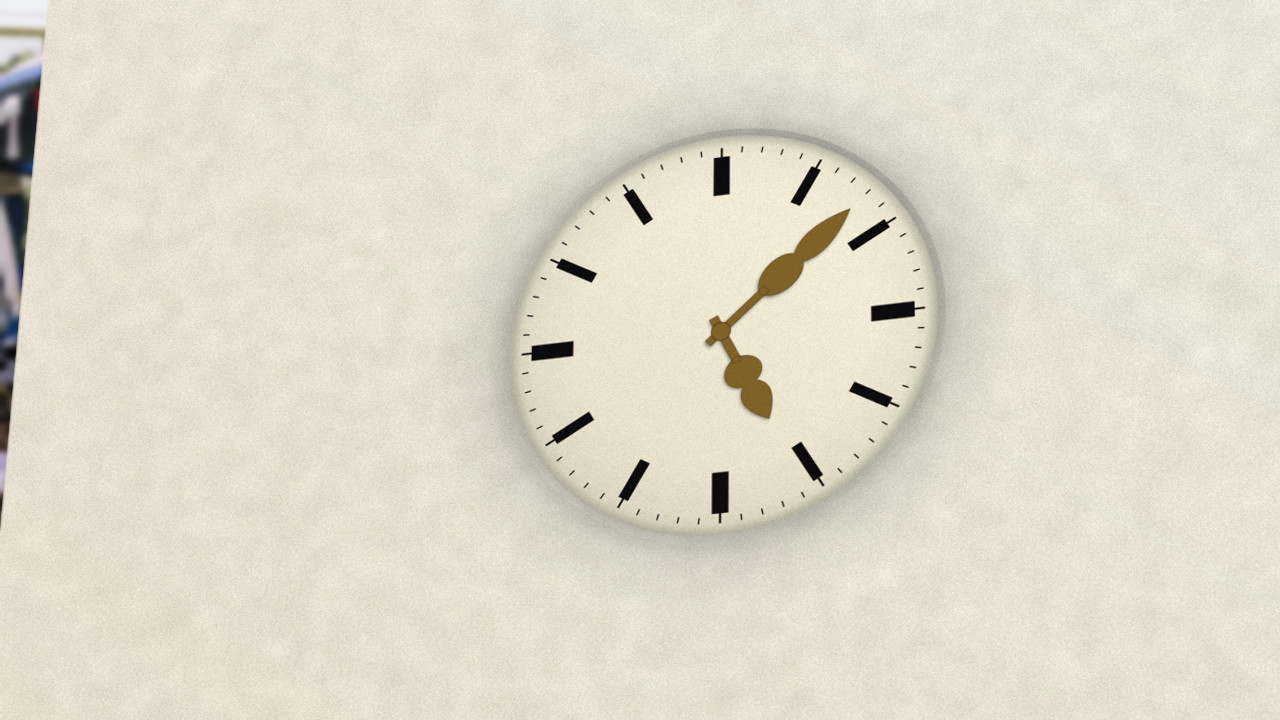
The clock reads h=5 m=8
